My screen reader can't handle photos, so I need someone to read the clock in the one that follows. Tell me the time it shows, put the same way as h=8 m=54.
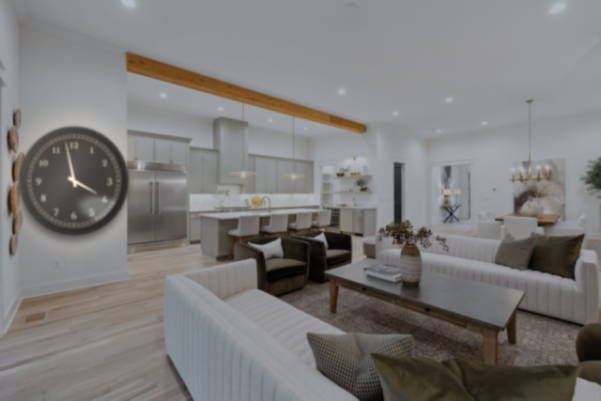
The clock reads h=3 m=58
